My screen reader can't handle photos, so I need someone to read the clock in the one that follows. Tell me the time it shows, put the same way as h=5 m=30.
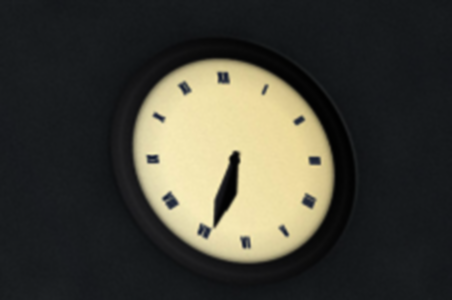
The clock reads h=6 m=34
